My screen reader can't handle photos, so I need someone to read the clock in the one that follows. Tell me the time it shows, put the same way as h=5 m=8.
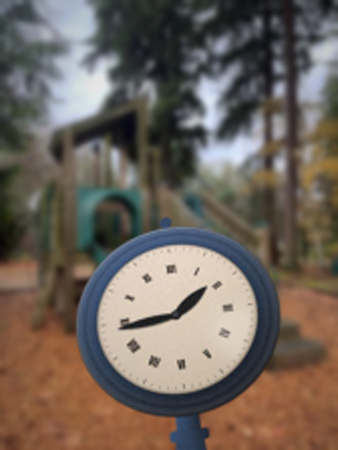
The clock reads h=1 m=44
